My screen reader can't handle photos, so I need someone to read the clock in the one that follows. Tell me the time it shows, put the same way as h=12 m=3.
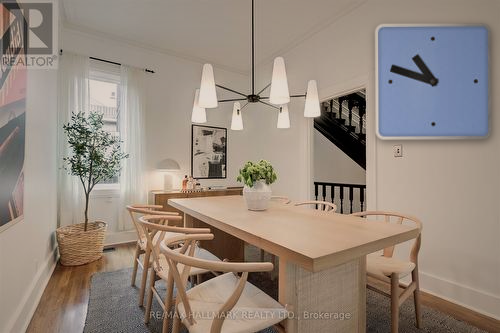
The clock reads h=10 m=48
